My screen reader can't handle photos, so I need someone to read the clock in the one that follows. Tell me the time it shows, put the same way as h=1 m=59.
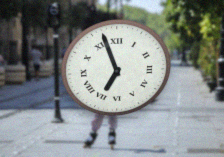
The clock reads h=6 m=57
